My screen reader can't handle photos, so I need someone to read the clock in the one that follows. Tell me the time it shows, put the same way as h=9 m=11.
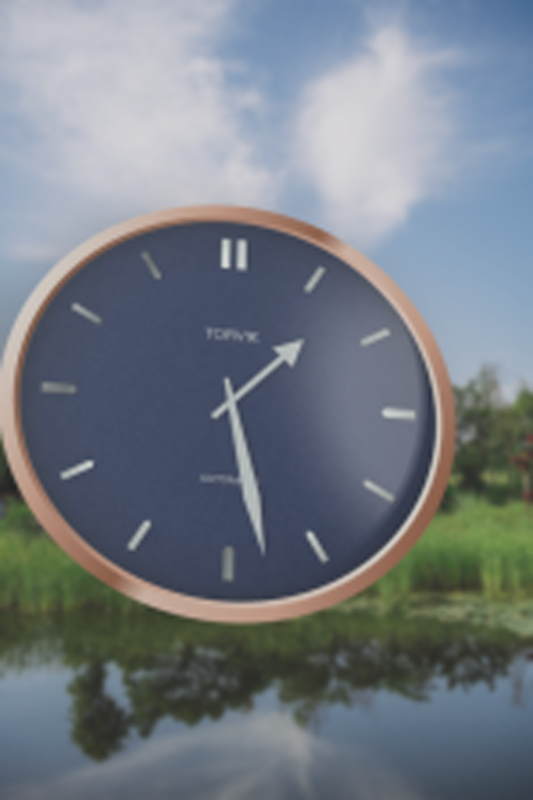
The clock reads h=1 m=28
